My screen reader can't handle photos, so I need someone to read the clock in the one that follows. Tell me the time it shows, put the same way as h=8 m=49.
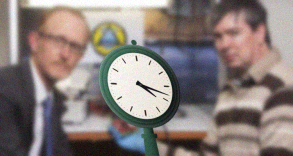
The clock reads h=4 m=18
